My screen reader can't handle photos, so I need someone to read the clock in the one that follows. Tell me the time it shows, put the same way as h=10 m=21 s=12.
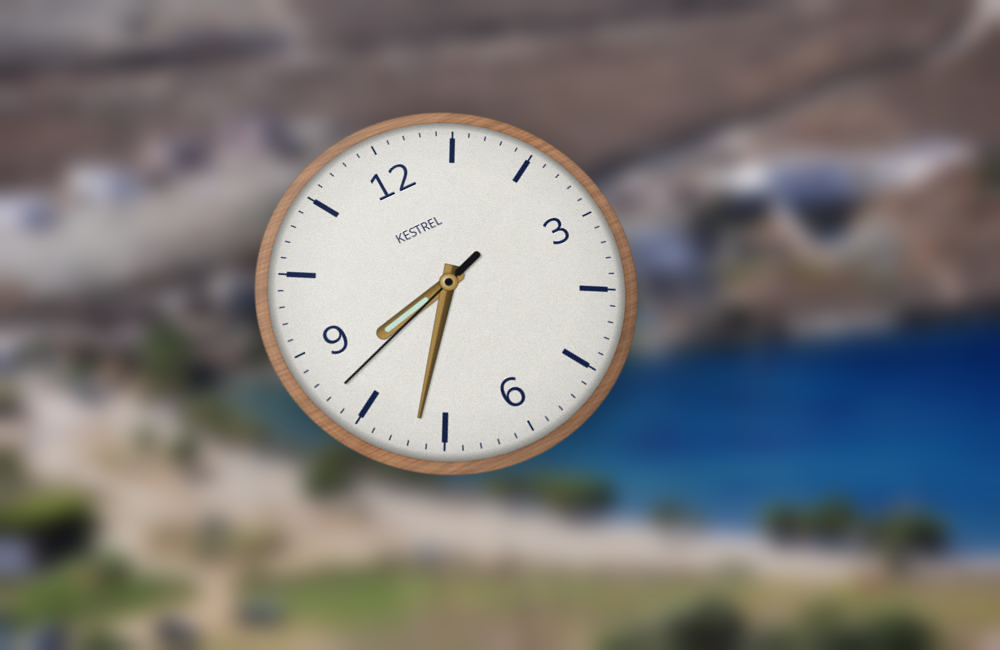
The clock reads h=8 m=36 s=42
